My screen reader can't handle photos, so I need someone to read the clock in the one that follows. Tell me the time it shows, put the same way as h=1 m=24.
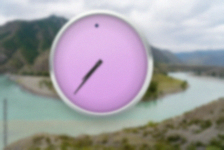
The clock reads h=7 m=37
